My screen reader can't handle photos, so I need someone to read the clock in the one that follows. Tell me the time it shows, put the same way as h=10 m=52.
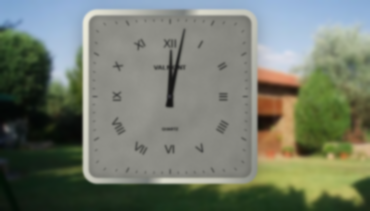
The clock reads h=12 m=2
